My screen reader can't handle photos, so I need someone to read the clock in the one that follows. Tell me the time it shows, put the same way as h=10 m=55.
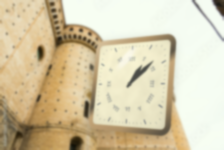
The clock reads h=1 m=8
